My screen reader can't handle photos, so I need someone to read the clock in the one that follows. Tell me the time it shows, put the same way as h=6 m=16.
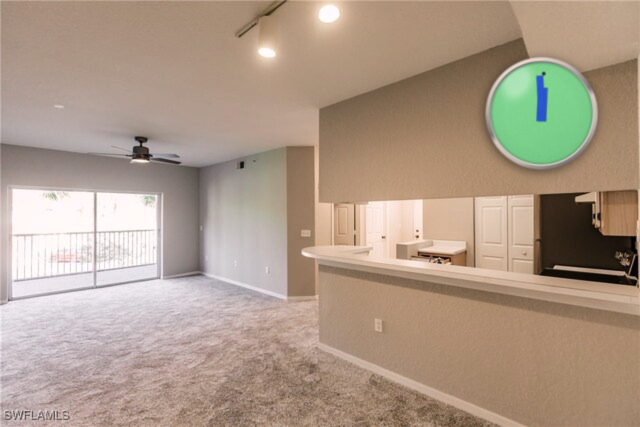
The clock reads h=11 m=59
